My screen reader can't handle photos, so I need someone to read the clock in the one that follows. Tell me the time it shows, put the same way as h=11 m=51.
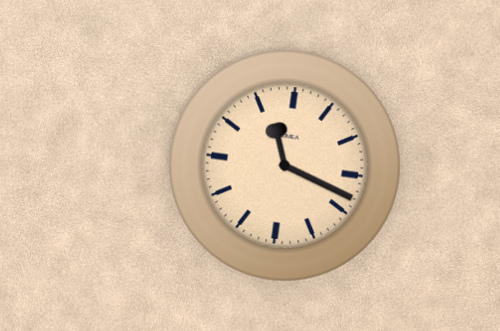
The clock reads h=11 m=18
